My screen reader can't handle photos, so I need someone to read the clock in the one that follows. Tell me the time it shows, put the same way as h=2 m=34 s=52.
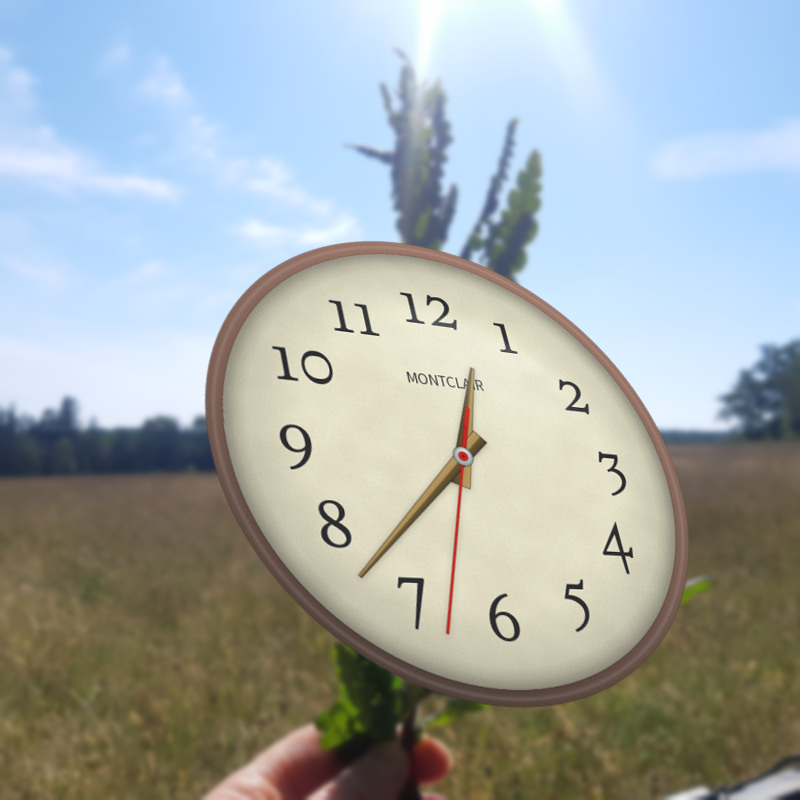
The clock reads h=12 m=37 s=33
